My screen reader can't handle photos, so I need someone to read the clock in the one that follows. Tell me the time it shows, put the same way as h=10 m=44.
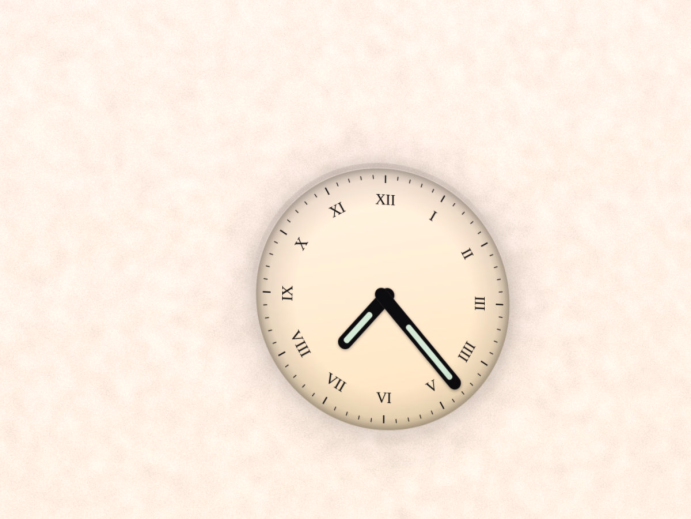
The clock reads h=7 m=23
